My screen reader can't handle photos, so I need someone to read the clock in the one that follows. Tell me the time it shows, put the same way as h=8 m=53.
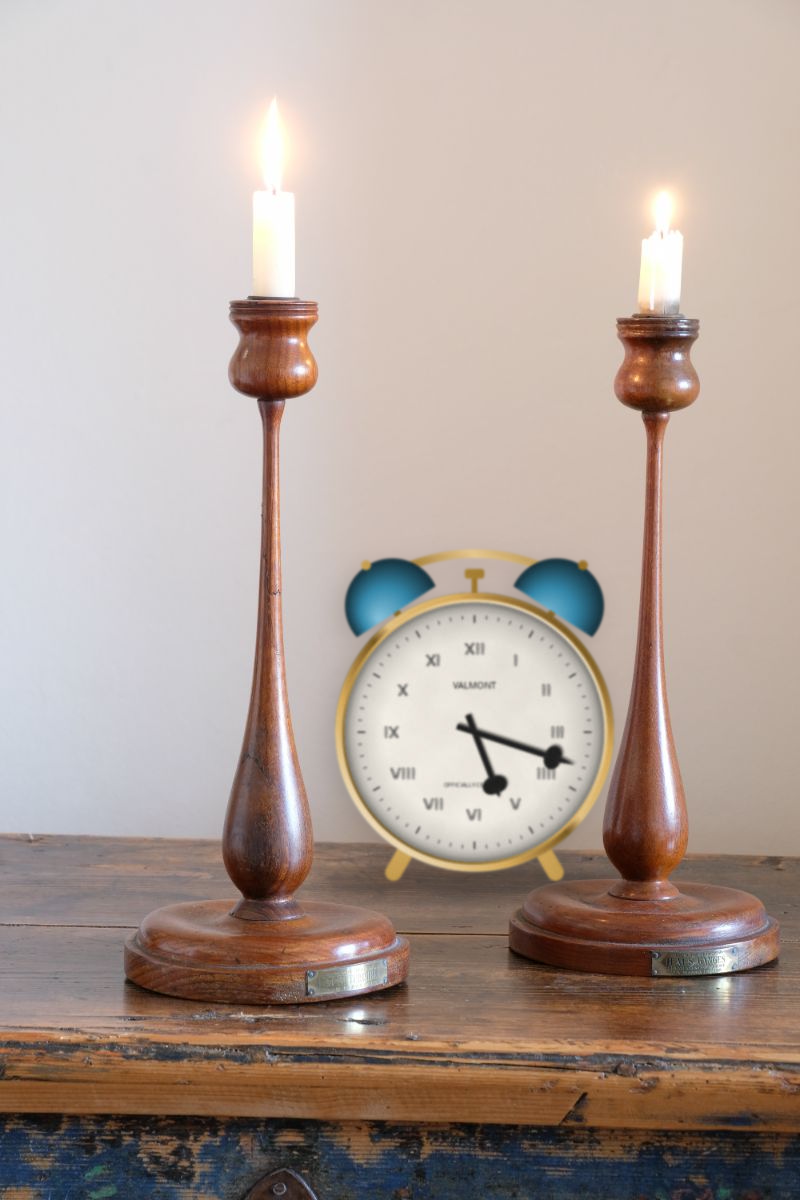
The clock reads h=5 m=18
